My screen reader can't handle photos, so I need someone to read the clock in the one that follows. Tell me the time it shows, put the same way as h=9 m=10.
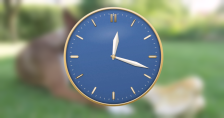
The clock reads h=12 m=18
